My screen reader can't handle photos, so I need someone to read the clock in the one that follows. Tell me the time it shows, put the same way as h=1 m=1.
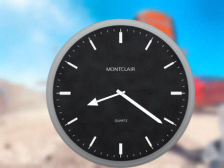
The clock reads h=8 m=21
